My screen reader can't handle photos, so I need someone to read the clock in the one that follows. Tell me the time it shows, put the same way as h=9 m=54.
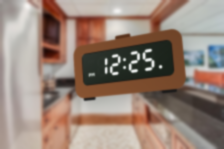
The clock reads h=12 m=25
